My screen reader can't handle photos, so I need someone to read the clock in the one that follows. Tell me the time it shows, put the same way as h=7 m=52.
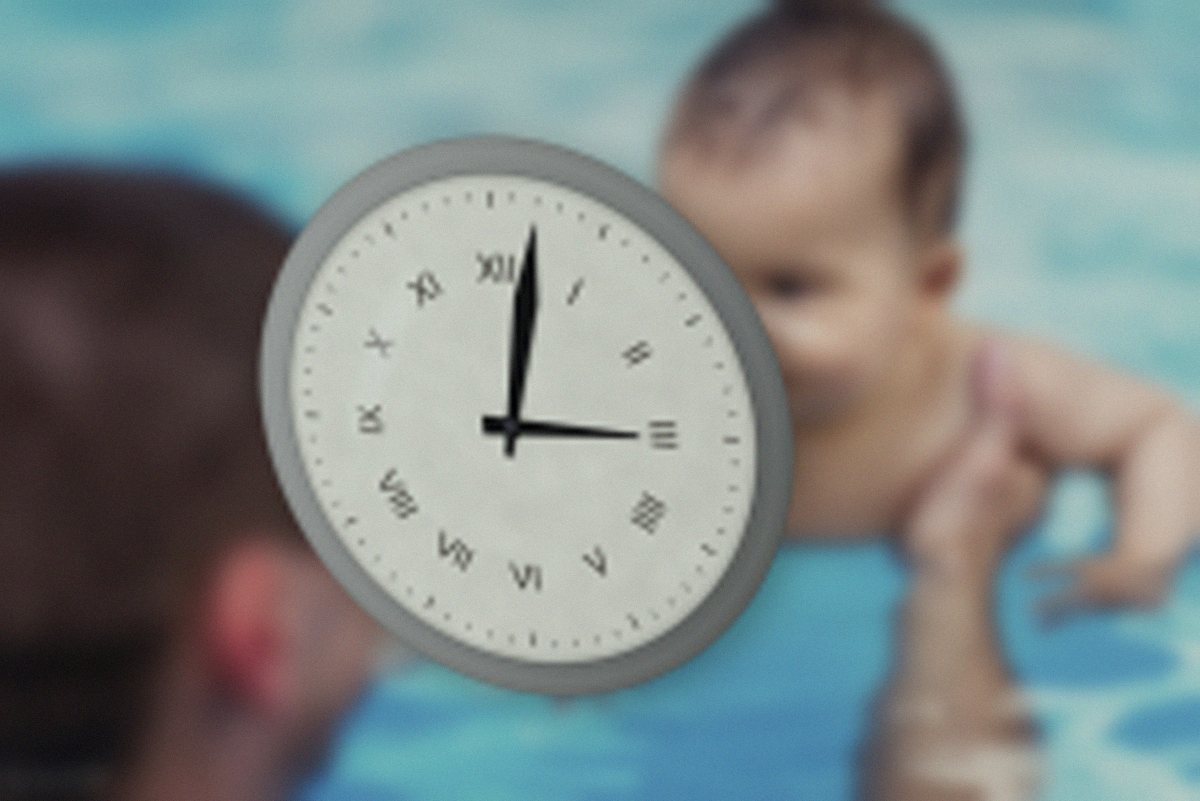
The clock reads h=3 m=2
